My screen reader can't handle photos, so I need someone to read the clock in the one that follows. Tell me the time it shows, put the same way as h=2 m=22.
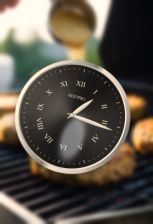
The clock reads h=1 m=16
